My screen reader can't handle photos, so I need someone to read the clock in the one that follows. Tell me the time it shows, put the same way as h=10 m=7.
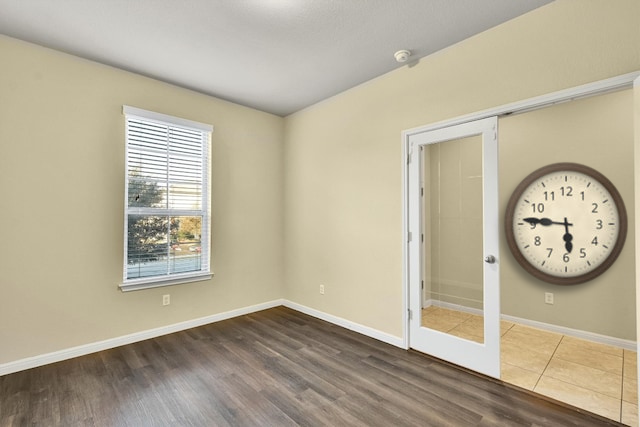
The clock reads h=5 m=46
